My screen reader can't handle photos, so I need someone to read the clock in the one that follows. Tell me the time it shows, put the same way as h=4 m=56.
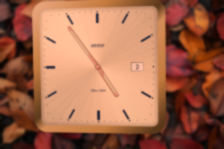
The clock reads h=4 m=54
